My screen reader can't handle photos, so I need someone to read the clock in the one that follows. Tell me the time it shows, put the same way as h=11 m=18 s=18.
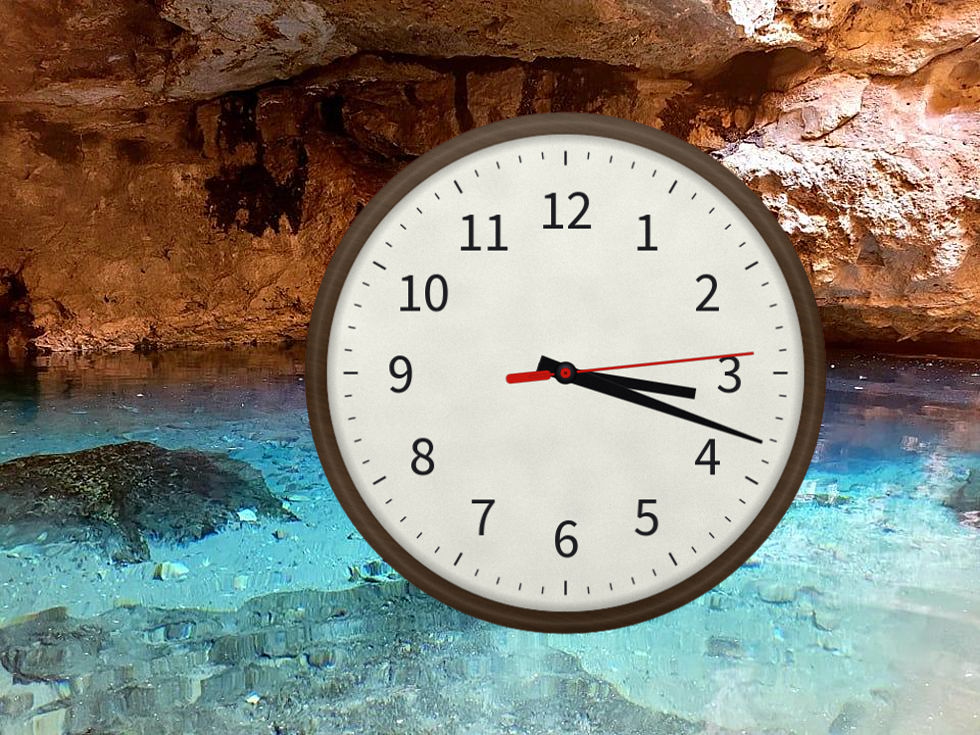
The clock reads h=3 m=18 s=14
